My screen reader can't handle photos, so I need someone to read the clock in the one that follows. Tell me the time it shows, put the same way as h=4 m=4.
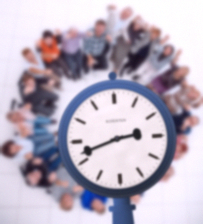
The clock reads h=2 m=42
